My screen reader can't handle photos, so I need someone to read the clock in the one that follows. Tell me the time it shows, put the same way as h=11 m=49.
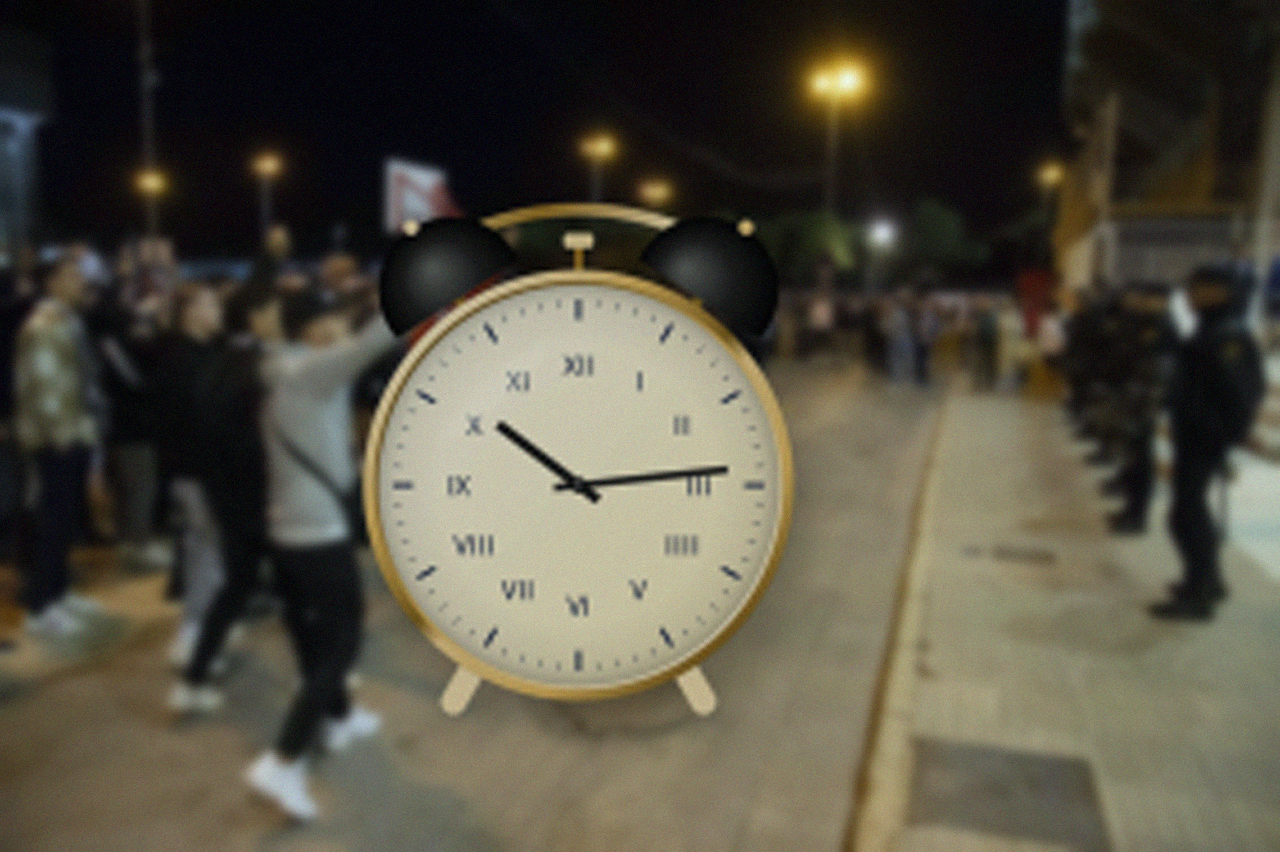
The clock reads h=10 m=14
